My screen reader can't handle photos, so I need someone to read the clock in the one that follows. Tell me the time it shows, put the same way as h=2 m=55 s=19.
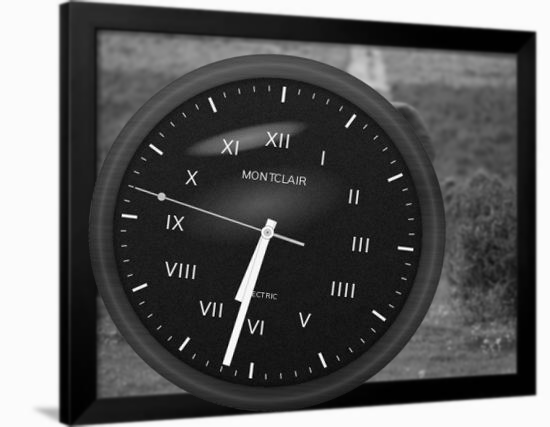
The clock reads h=6 m=31 s=47
